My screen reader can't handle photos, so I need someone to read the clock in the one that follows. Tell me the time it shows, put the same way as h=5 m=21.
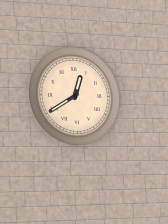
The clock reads h=12 m=40
